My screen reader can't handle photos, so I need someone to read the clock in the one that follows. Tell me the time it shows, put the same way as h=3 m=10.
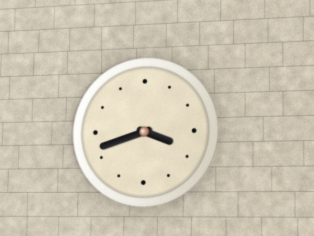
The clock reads h=3 m=42
